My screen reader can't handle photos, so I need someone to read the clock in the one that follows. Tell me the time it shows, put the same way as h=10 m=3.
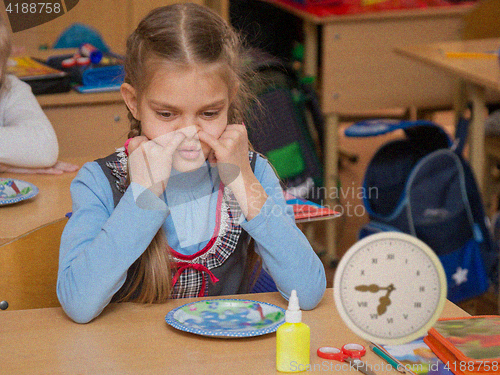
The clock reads h=6 m=45
